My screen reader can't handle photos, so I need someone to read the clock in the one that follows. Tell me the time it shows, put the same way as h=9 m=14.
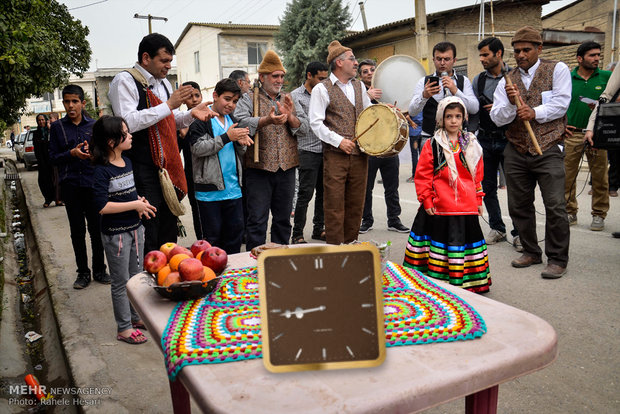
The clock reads h=8 m=44
